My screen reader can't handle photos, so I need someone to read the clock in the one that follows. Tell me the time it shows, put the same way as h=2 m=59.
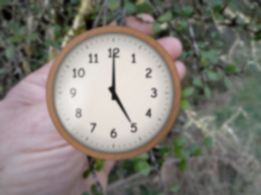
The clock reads h=5 m=0
